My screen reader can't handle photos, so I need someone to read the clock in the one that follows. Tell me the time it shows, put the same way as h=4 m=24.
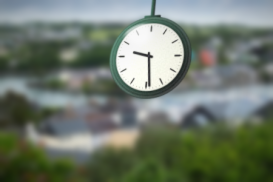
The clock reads h=9 m=29
